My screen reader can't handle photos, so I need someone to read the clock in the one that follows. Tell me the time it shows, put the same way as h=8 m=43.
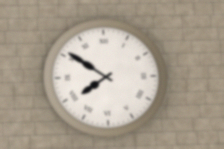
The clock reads h=7 m=51
